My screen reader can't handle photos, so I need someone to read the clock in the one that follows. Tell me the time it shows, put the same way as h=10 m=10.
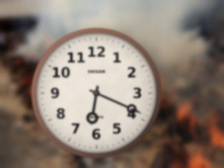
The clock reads h=6 m=19
